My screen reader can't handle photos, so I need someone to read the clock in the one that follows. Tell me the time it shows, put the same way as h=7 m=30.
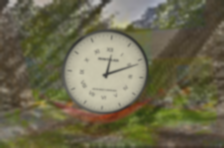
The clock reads h=12 m=11
